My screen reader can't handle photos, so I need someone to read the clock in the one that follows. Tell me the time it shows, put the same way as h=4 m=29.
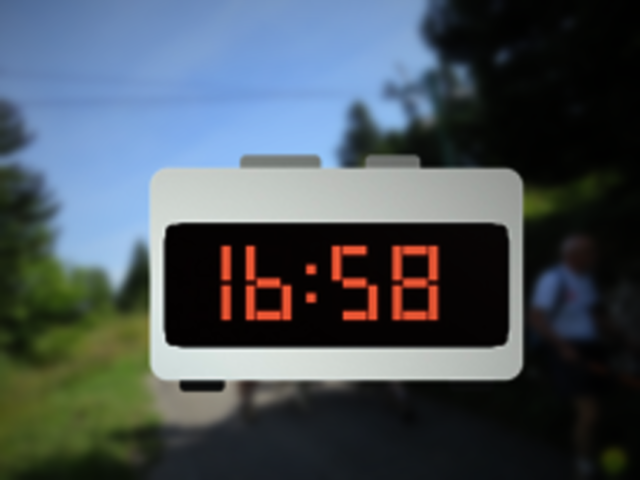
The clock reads h=16 m=58
